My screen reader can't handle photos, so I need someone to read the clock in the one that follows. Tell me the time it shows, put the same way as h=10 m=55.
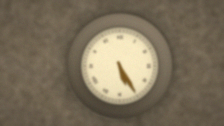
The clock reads h=5 m=25
